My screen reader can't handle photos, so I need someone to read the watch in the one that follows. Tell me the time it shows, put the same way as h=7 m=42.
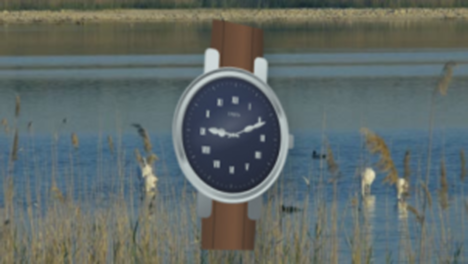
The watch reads h=9 m=11
